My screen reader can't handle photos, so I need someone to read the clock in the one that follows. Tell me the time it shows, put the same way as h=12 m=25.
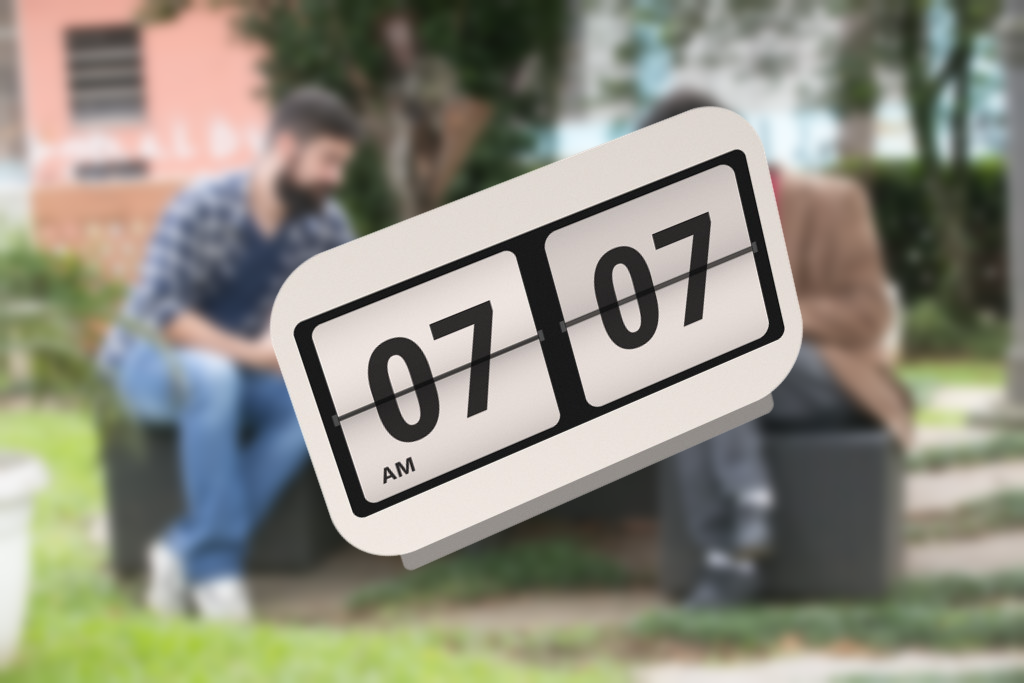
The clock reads h=7 m=7
